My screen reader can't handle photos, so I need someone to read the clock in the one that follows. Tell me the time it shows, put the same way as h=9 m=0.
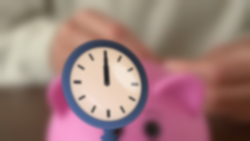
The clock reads h=12 m=0
